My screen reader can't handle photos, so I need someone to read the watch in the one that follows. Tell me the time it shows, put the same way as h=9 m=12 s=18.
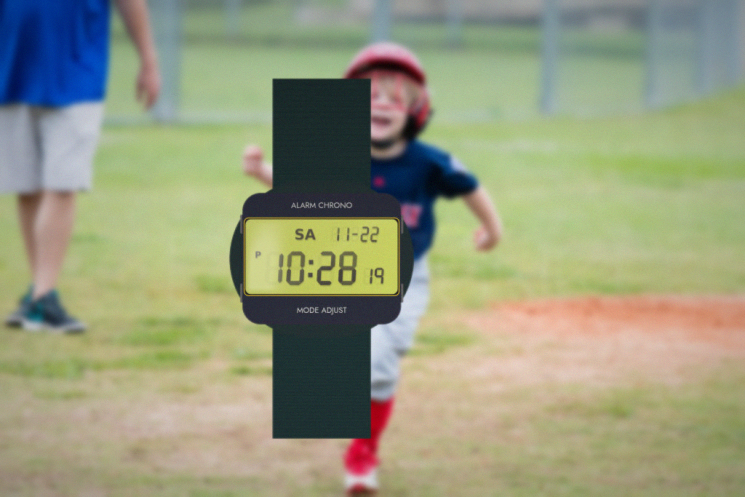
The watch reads h=10 m=28 s=19
